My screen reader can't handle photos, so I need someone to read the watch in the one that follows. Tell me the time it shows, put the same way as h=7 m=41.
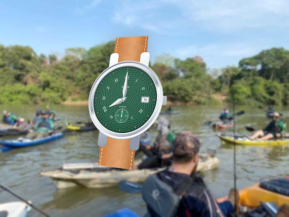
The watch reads h=8 m=0
